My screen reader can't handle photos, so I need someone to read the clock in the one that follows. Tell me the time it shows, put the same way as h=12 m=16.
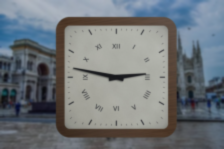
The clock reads h=2 m=47
